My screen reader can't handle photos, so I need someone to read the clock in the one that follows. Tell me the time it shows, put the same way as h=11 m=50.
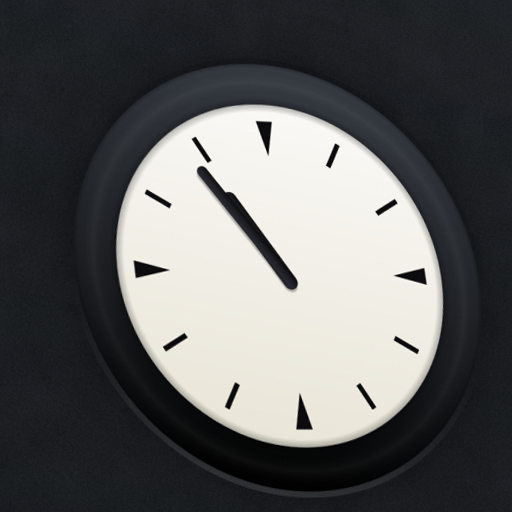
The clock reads h=10 m=54
